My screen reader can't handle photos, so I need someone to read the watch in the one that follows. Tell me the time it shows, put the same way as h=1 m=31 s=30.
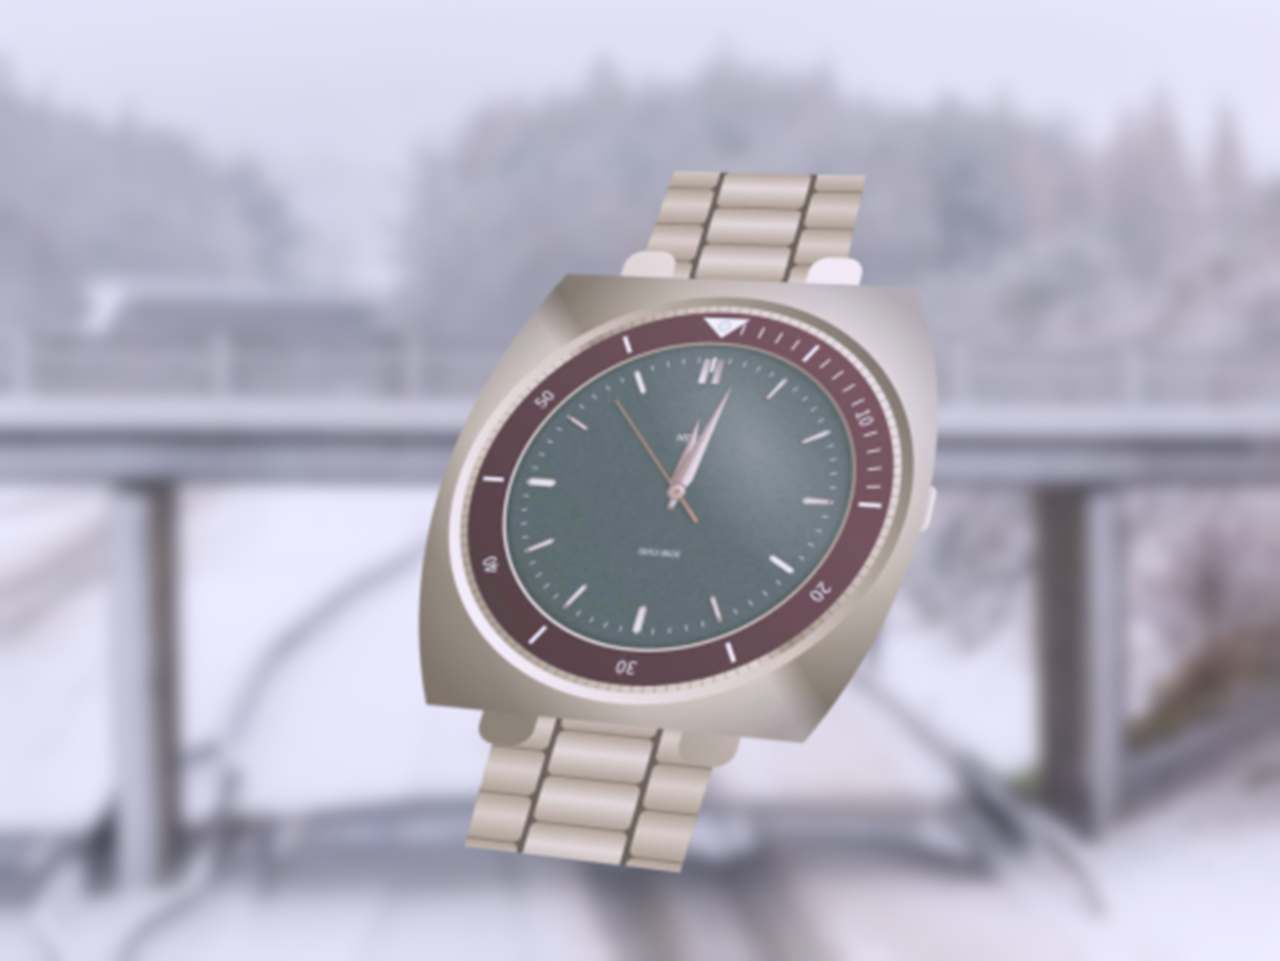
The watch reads h=12 m=1 s=53
